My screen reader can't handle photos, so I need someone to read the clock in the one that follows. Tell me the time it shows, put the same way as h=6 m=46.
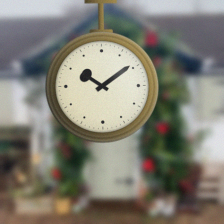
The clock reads h=10 m=9
